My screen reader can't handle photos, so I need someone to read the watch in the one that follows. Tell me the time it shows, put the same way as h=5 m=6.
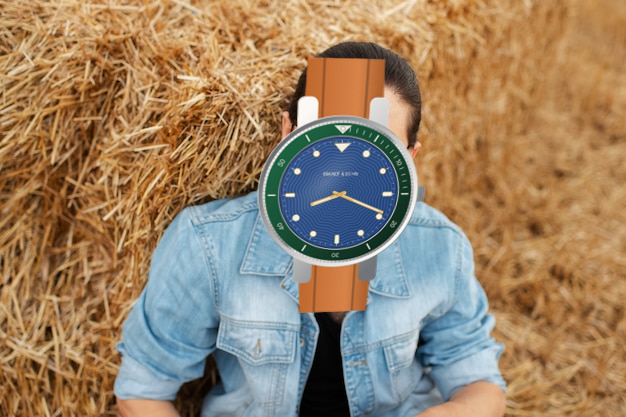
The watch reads h=8 m=19
